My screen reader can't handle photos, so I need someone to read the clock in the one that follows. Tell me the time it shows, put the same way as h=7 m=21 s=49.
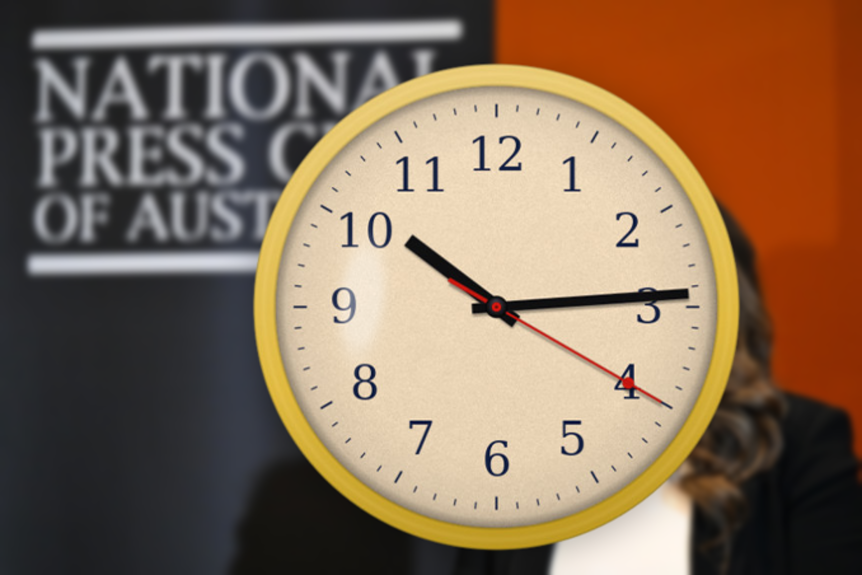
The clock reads h=10 m=14 s=20
